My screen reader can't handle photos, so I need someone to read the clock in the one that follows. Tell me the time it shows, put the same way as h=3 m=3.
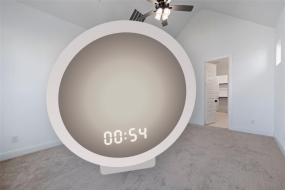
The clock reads h=0 m=54
